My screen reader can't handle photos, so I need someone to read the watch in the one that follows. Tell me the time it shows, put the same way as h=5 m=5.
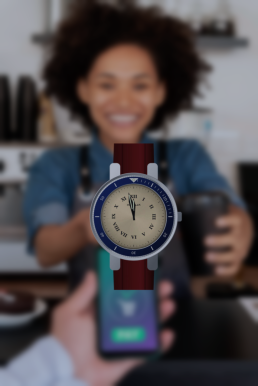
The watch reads h=11 m=58
